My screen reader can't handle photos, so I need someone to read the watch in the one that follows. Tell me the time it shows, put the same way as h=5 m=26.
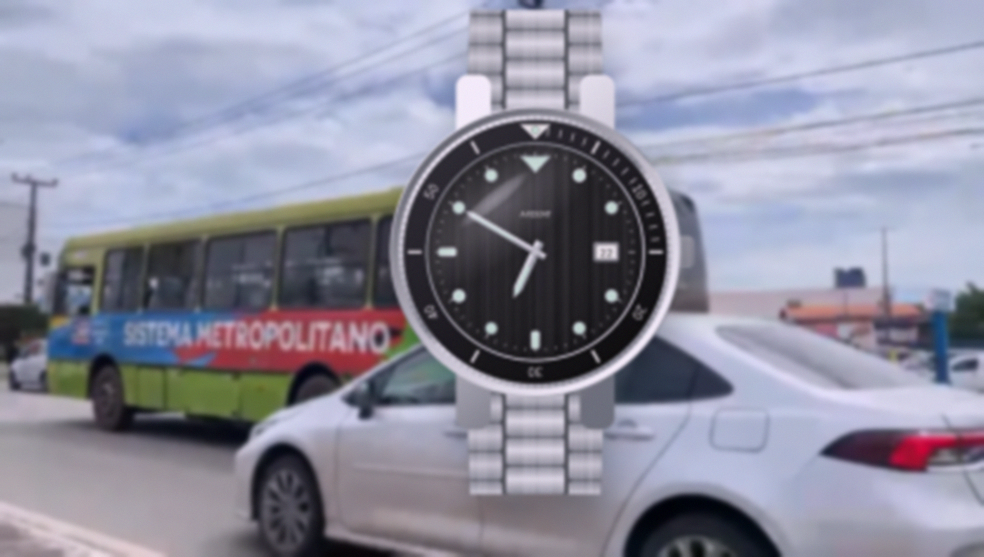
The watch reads h=6 m=50
